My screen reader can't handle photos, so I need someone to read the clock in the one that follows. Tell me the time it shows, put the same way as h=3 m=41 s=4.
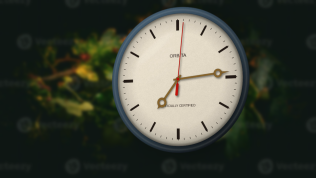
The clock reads h=7 m=14 s=1
